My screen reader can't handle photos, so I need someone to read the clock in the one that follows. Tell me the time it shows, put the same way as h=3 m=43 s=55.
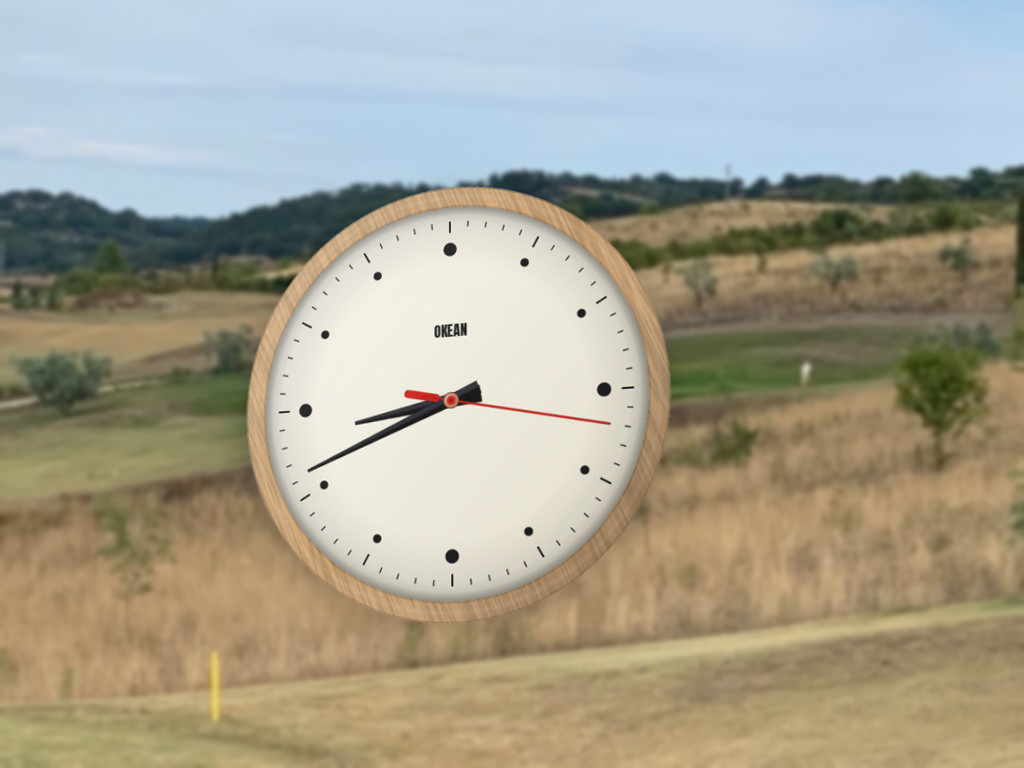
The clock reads h=8 m=41 s=17
